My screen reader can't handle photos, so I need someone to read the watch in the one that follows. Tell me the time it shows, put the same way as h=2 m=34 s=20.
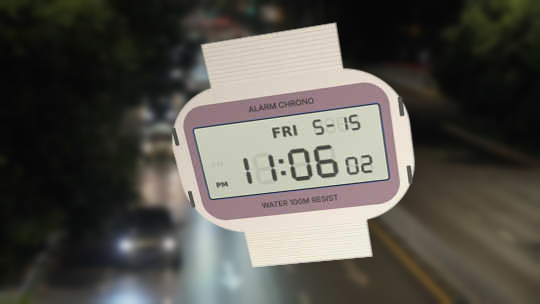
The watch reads h=11 m=6 s=2
